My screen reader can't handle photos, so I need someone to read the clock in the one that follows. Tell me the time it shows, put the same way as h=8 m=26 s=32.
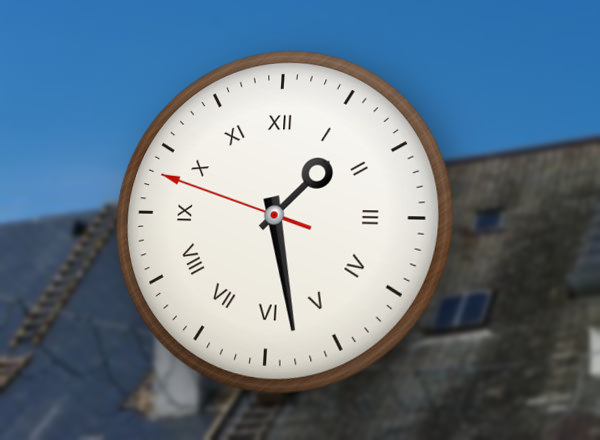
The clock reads h=1 m=27 s=48
